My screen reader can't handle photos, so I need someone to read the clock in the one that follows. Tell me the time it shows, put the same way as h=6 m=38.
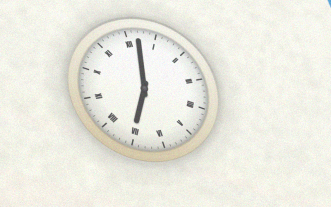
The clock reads h=7 m=2
